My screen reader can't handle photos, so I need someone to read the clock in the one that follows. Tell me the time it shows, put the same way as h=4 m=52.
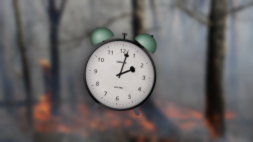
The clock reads h=2 m=2
